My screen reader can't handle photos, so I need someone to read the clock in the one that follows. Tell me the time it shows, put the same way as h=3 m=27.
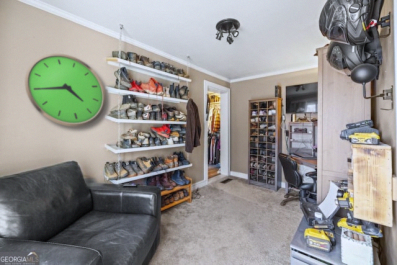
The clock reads h=4 m=45
